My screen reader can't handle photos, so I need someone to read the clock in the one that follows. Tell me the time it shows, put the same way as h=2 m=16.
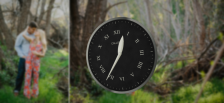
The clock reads h=12 m=36
